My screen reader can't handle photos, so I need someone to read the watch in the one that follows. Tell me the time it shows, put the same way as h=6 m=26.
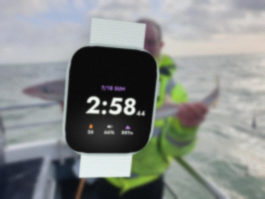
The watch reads h=2 m=58
